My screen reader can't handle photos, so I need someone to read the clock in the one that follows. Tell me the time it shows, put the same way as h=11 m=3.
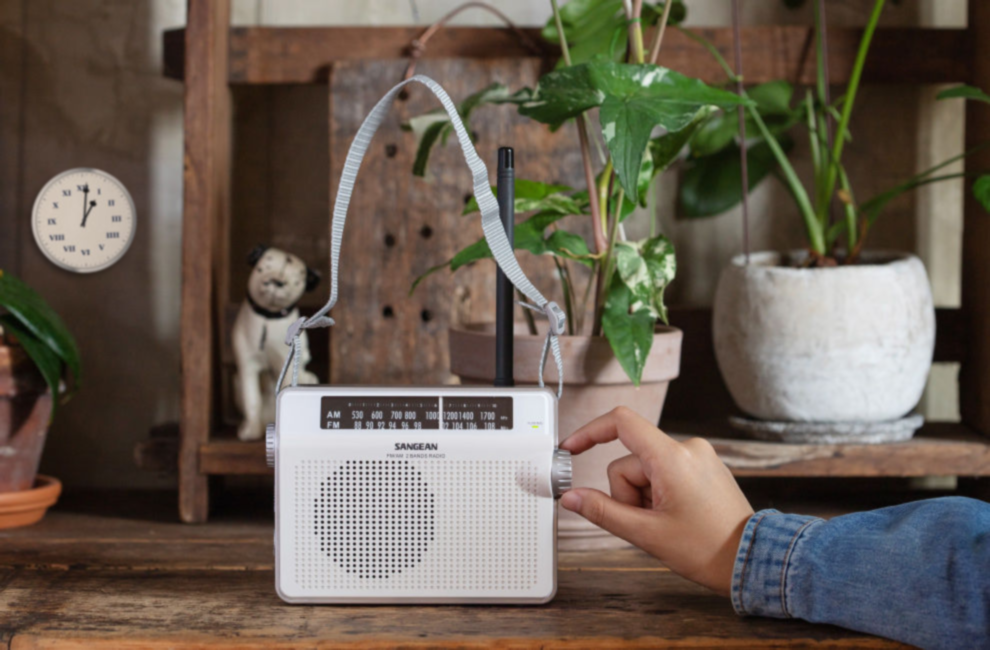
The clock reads h=1 m=1
